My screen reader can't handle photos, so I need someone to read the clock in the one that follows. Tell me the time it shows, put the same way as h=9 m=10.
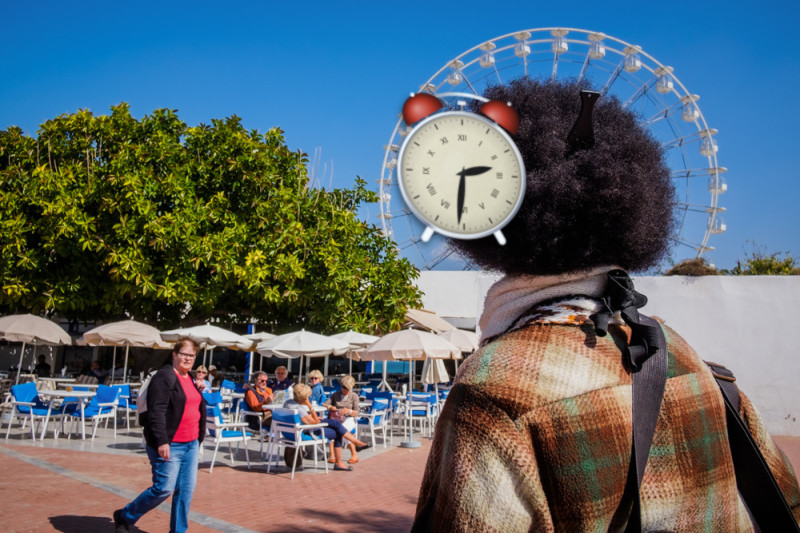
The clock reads h=2 m=31
